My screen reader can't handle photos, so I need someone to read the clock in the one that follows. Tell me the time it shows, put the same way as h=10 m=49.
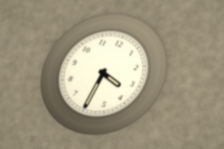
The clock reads h=3 m=30
